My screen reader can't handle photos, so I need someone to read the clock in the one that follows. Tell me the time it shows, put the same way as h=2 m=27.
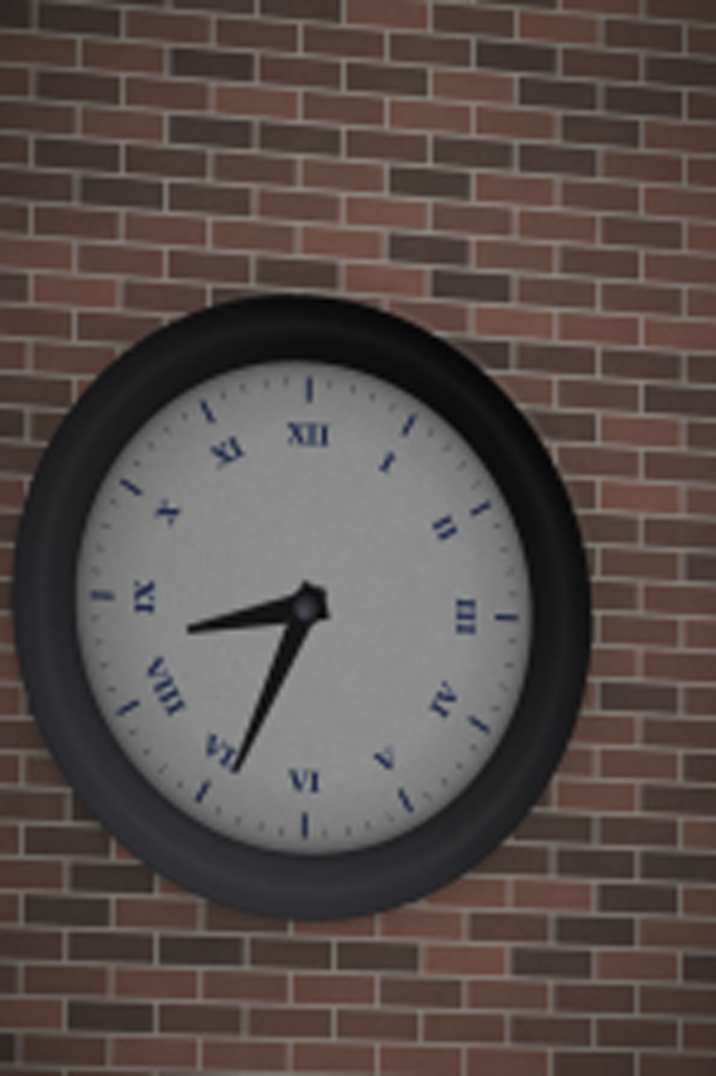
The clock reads h=8 m=34
